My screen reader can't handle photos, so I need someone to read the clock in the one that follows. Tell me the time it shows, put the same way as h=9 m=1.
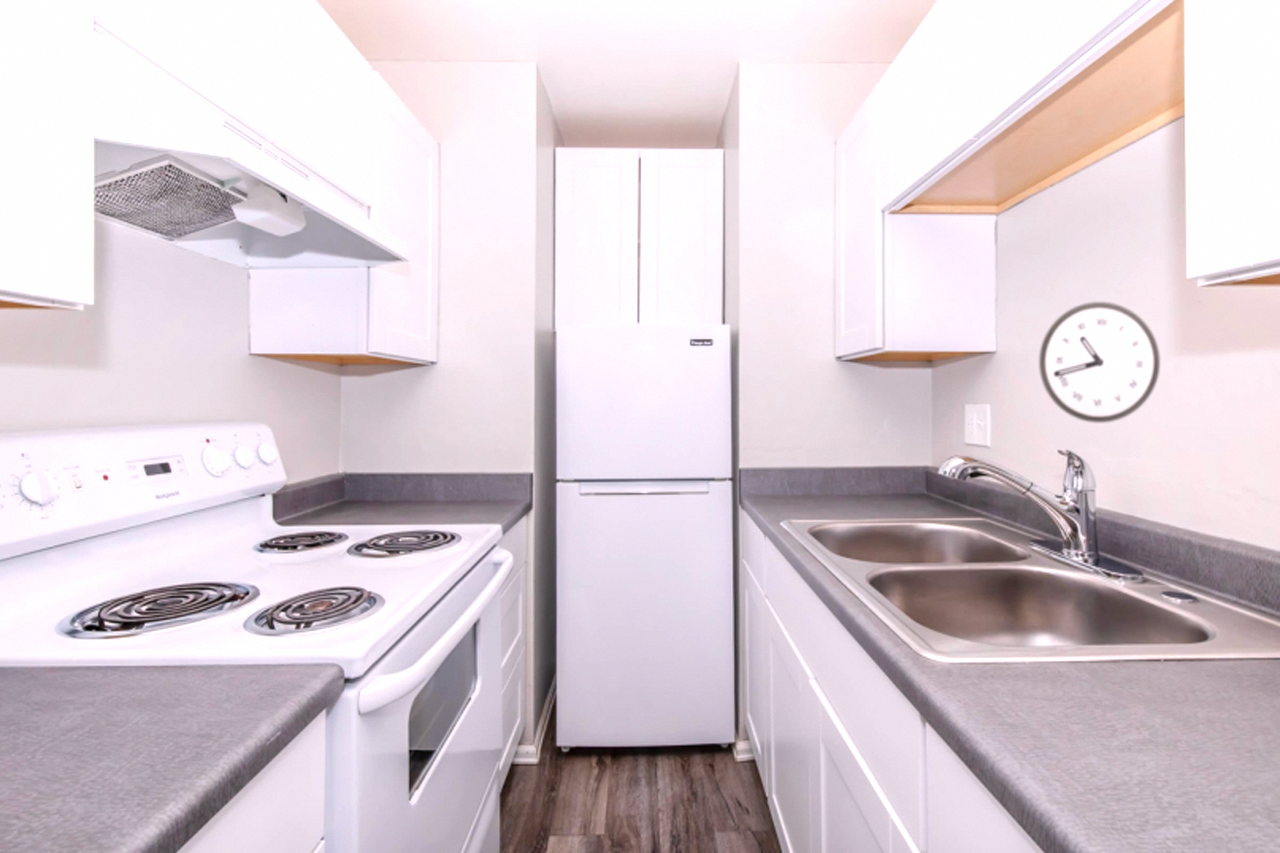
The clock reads h=10 m=42
